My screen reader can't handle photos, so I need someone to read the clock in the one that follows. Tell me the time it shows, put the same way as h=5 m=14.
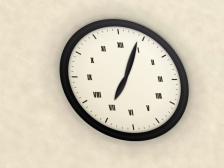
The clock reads h=7 m=4
